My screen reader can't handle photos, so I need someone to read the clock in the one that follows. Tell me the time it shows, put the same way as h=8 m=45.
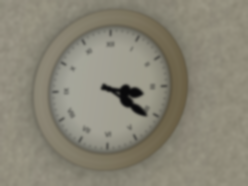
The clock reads h=3 m=21
